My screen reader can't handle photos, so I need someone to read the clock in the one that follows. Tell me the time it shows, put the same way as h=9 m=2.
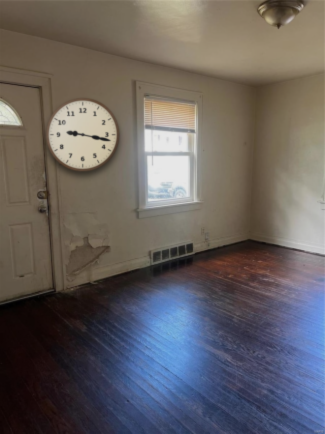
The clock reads h=9 m=17
